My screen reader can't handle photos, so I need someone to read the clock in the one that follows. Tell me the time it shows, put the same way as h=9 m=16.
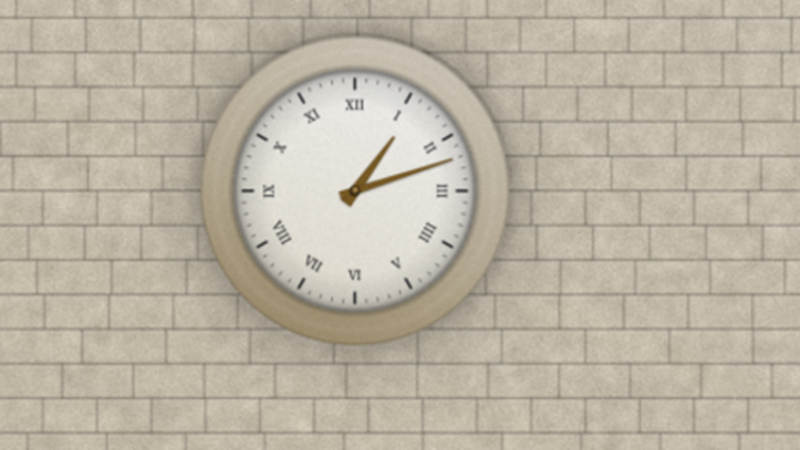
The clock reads h=1 m=12
